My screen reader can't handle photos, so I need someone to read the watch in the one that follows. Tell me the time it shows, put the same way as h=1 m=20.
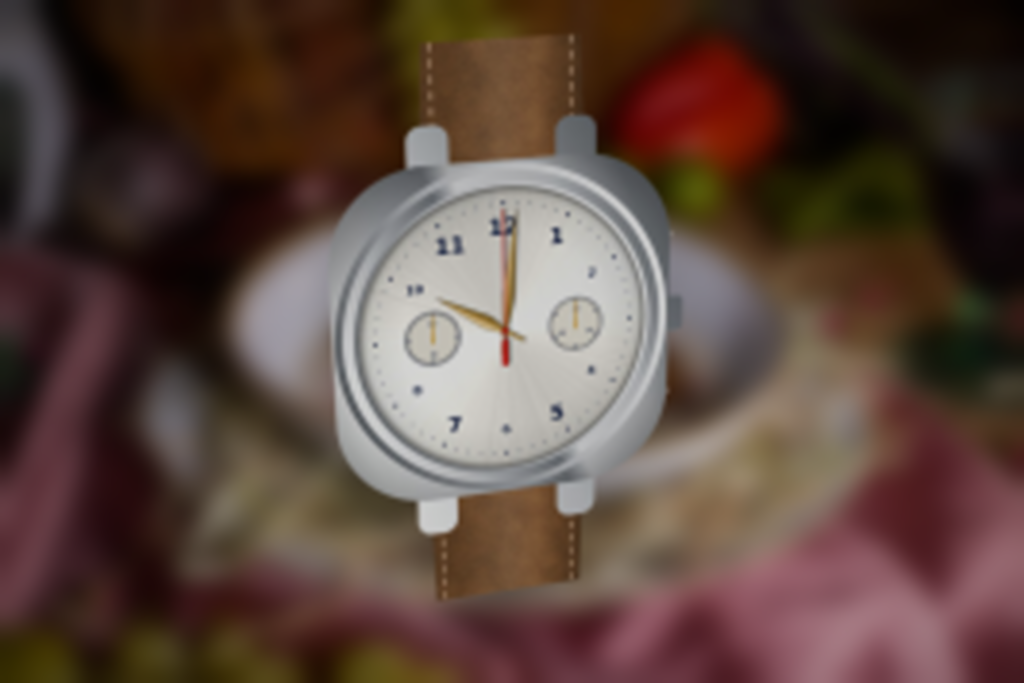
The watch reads h=10 m=1
